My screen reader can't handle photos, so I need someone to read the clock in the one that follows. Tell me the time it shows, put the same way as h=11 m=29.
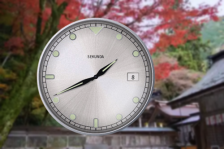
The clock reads h=1 m=41
